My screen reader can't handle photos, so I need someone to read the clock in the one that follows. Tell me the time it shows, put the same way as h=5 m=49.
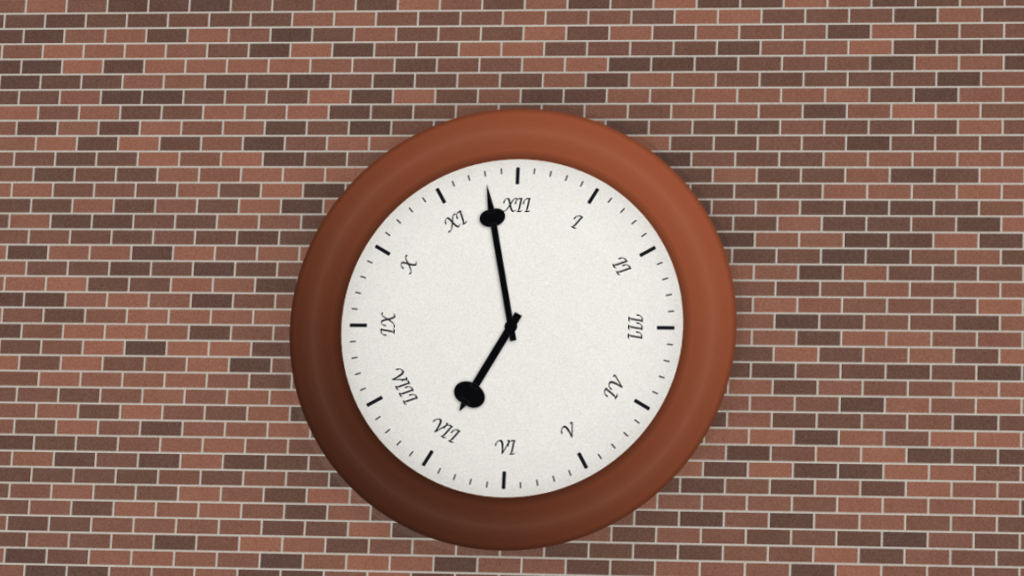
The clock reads h=6 m=58
